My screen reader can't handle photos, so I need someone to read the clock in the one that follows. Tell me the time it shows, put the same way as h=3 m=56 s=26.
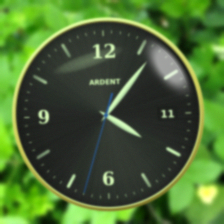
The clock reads h=4 m=6 s=33
